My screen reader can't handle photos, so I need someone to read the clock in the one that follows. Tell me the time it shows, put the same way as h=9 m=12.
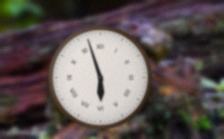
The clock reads h=5 m=57
